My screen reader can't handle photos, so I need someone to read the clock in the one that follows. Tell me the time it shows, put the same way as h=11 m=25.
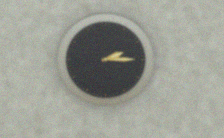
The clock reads h=2 m=15
